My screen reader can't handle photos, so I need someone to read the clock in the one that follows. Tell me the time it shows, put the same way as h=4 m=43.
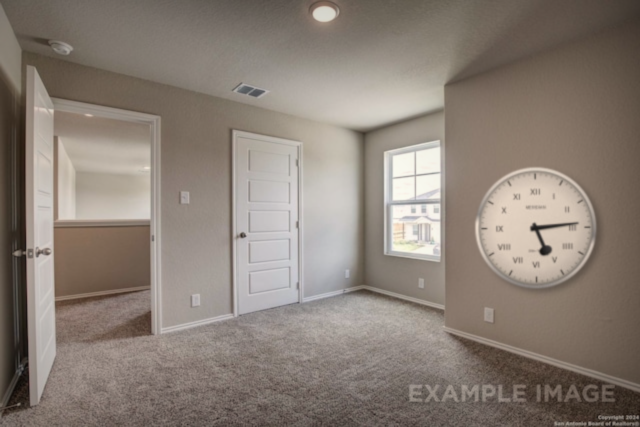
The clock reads h=5 m=14
